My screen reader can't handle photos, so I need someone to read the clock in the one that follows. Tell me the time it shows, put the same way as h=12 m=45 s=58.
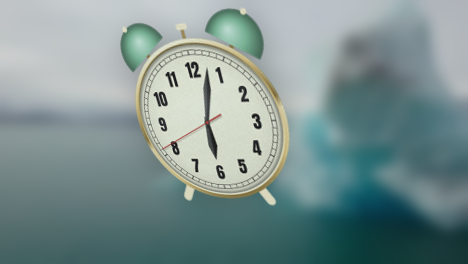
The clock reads h=6 m=2 s=41
